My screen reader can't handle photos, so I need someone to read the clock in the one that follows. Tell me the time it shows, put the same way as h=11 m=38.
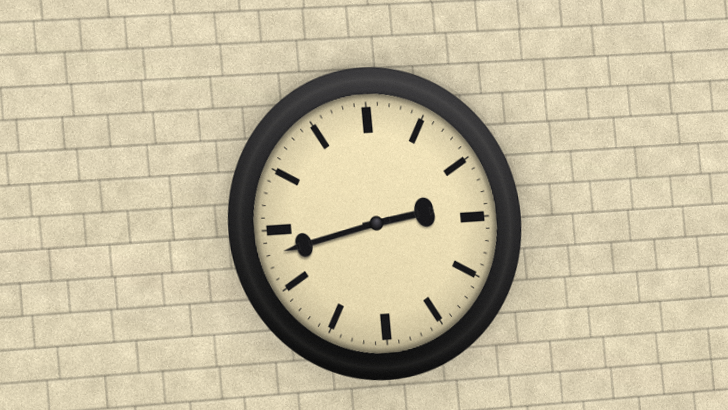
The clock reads h=2 m=43
